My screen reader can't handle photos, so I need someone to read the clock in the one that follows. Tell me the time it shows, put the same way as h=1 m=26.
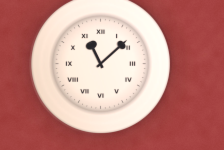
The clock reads h=11 m=8
